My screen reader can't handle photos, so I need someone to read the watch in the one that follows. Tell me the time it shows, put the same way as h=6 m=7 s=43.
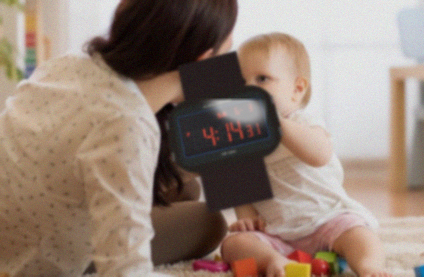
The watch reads h=4 m=14 s=31
